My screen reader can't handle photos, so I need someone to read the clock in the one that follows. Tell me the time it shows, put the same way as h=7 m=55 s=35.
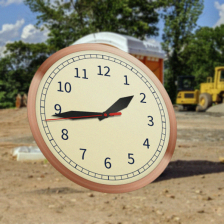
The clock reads h=1 m=43 s=43
